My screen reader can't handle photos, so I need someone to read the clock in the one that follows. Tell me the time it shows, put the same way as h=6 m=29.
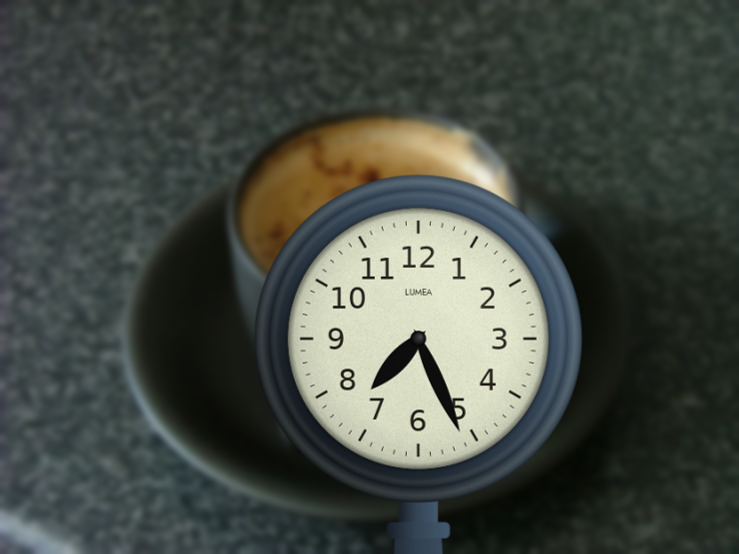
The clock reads h=7 m=26
